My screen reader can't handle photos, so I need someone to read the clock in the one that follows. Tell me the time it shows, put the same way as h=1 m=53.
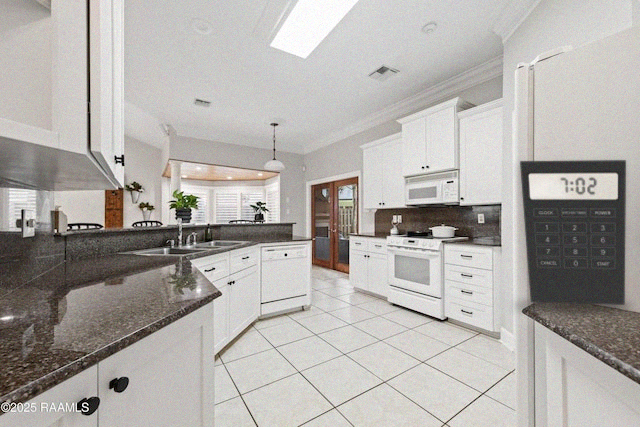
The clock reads h=7 m=2
